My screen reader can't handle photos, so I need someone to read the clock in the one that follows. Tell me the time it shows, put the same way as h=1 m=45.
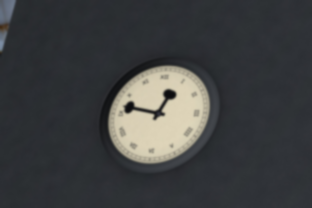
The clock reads h=12 m=47
